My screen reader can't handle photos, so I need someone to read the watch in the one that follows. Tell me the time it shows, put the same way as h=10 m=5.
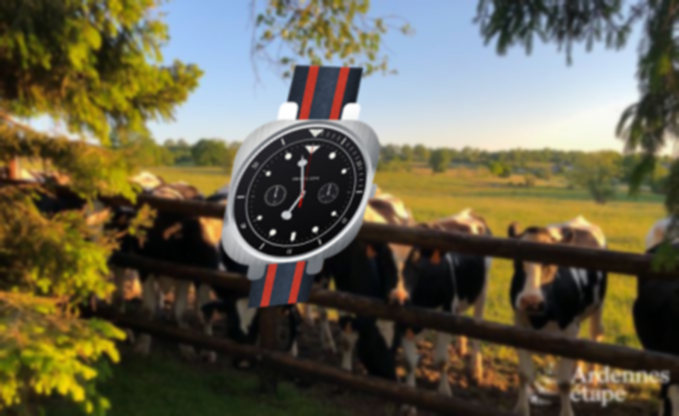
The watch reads h=6 m=58
